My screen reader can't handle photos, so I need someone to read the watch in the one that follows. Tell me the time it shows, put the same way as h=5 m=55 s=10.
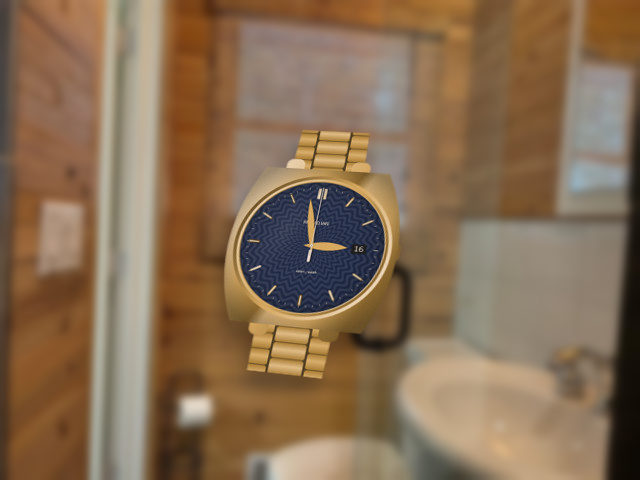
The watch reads h=2 m=58 s=0
